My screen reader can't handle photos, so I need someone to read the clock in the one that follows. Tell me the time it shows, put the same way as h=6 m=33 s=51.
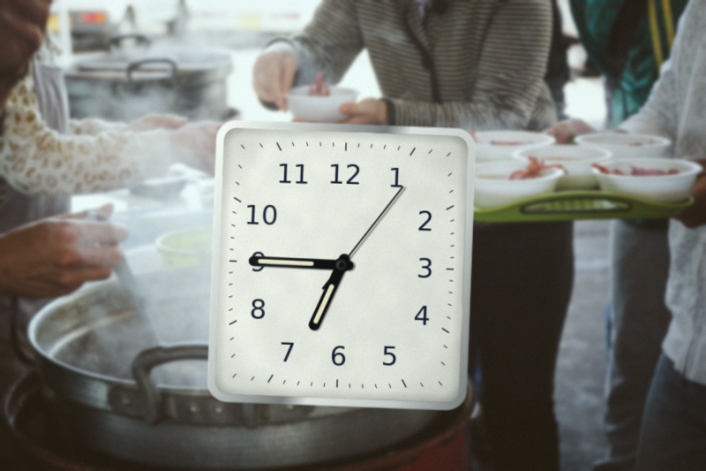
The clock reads h=6 m=45 s=6
